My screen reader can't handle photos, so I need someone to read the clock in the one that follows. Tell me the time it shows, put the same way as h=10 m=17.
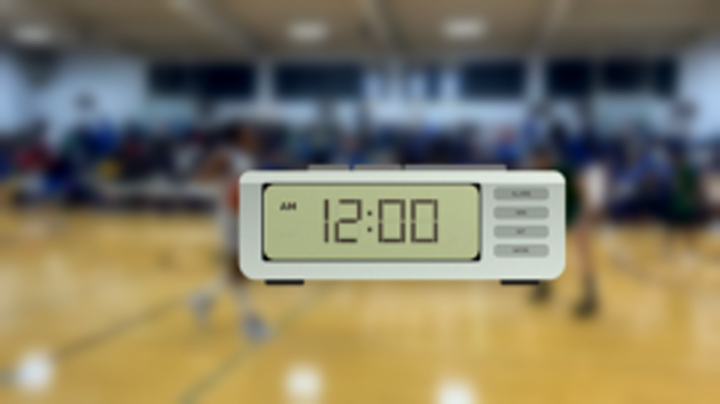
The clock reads h=12 m=0
